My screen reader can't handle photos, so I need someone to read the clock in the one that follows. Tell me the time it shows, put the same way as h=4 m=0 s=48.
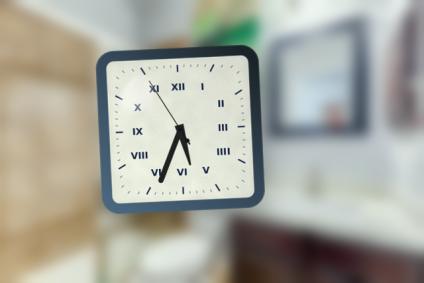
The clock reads h=5 m=33 s=55
